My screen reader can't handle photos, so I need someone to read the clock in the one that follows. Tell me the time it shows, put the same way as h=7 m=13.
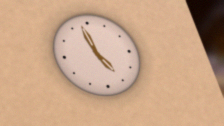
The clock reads h=4 m=58
